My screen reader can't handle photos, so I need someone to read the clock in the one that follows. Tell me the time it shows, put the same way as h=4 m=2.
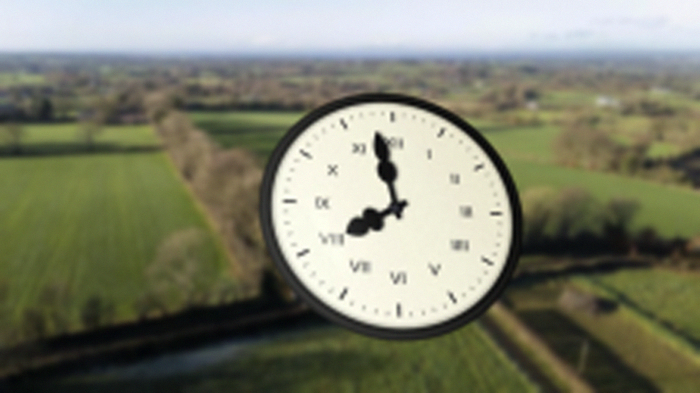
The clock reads h=7 m=58
